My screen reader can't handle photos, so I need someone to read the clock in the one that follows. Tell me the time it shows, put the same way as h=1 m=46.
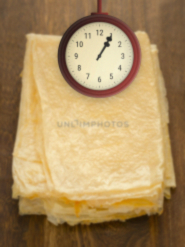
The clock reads h=1 m=5
